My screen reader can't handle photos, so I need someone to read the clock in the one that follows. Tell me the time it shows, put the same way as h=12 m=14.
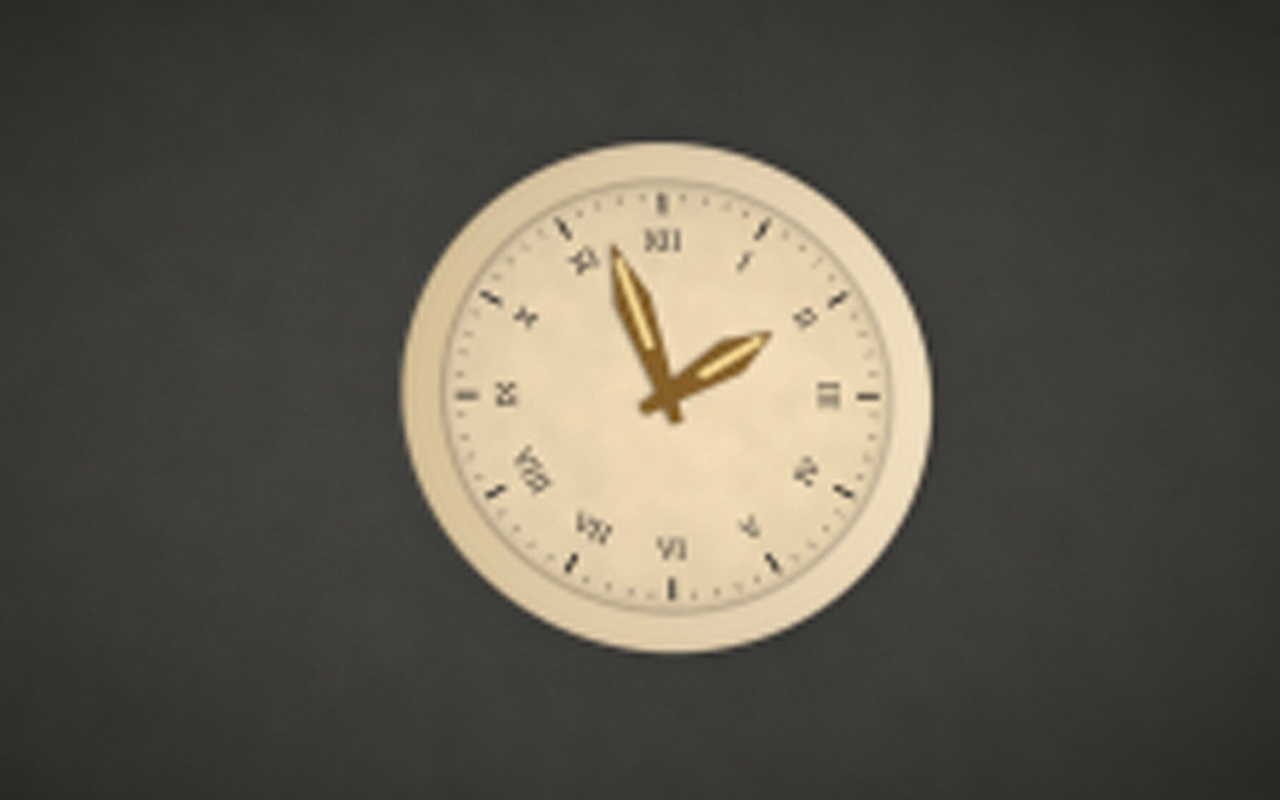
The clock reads h=1 m=57
